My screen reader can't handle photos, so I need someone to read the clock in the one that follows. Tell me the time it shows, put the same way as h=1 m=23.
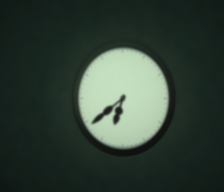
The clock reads h=6 m=39
